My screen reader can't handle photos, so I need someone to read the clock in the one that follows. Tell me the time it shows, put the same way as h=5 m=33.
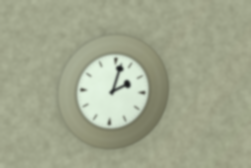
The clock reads h=2 m=2
